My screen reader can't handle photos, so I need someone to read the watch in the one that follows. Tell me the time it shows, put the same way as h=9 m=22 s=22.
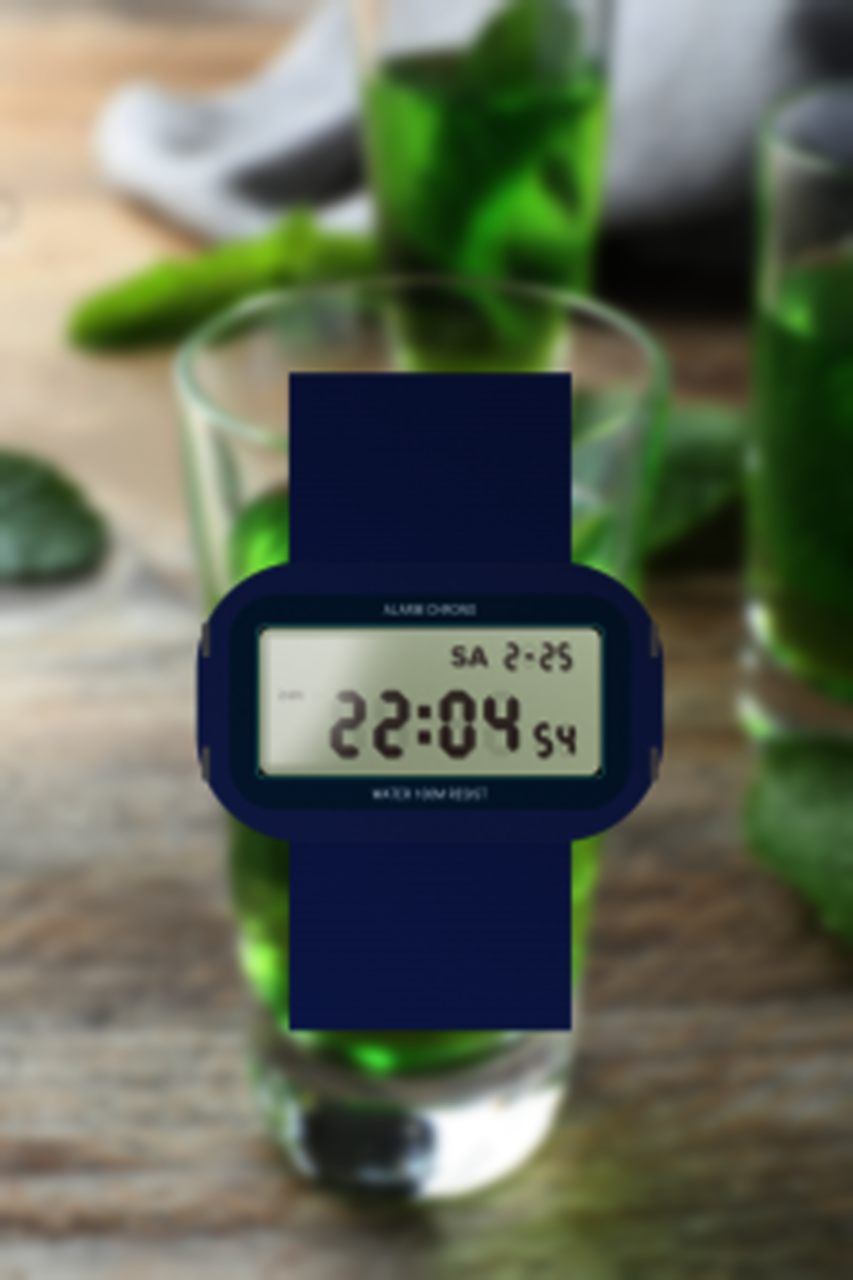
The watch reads h=22 m=4 s=54
